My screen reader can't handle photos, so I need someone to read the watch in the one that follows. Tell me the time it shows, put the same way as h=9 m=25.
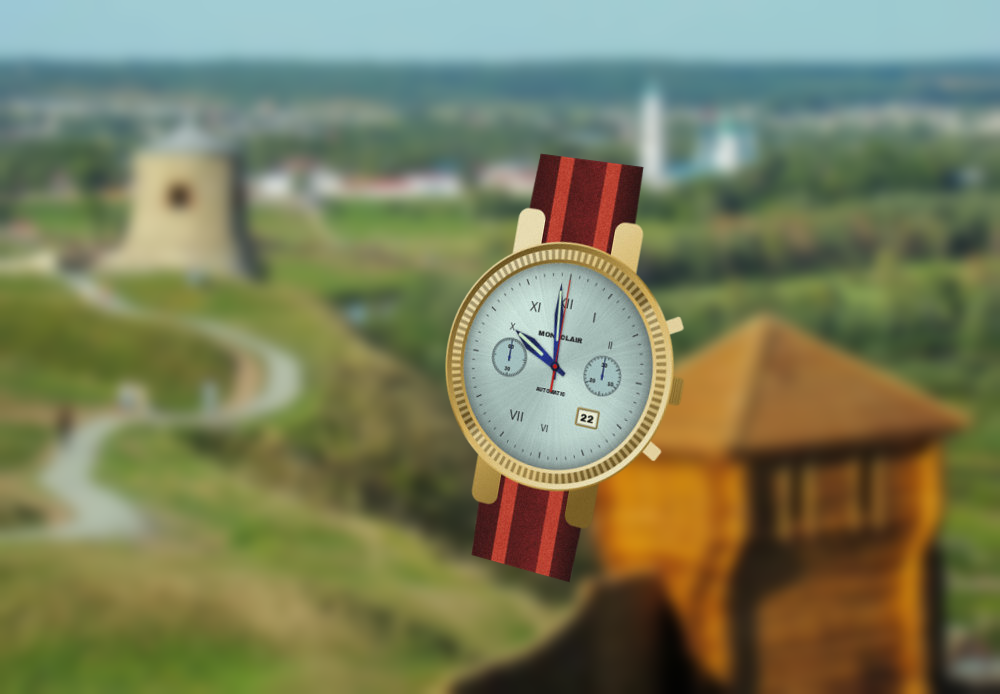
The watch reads h=9 m=59
